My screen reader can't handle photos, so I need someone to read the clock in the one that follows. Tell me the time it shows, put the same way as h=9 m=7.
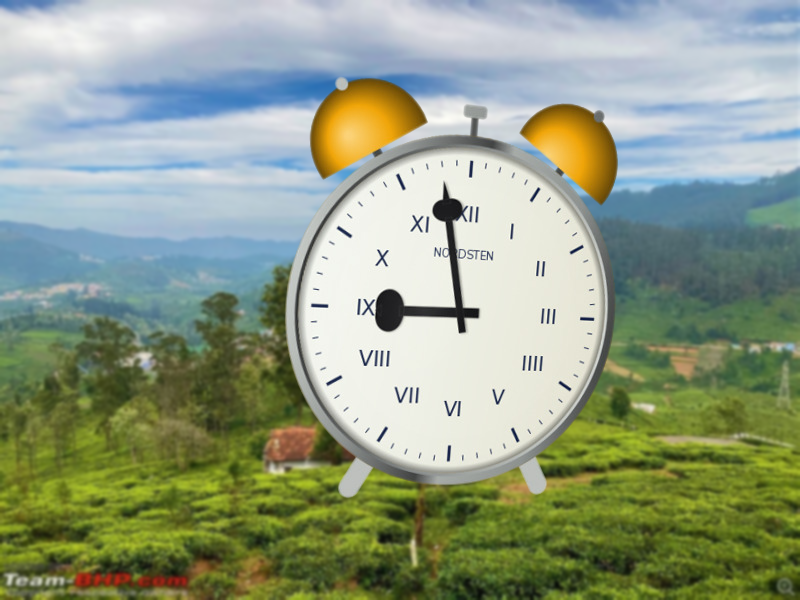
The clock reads h=8 m=58
